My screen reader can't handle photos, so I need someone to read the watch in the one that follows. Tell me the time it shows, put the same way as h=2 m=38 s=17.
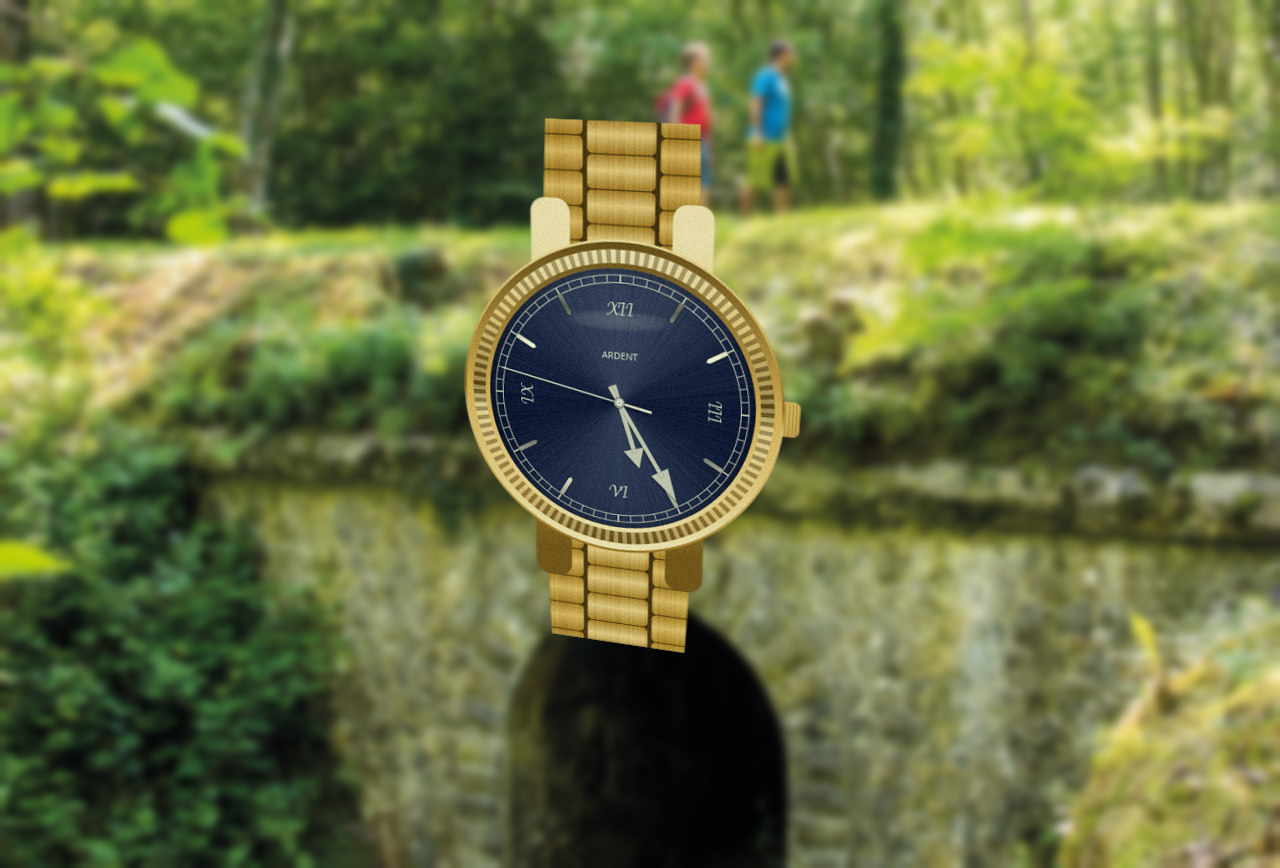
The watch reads h=5 m=24 s=47
